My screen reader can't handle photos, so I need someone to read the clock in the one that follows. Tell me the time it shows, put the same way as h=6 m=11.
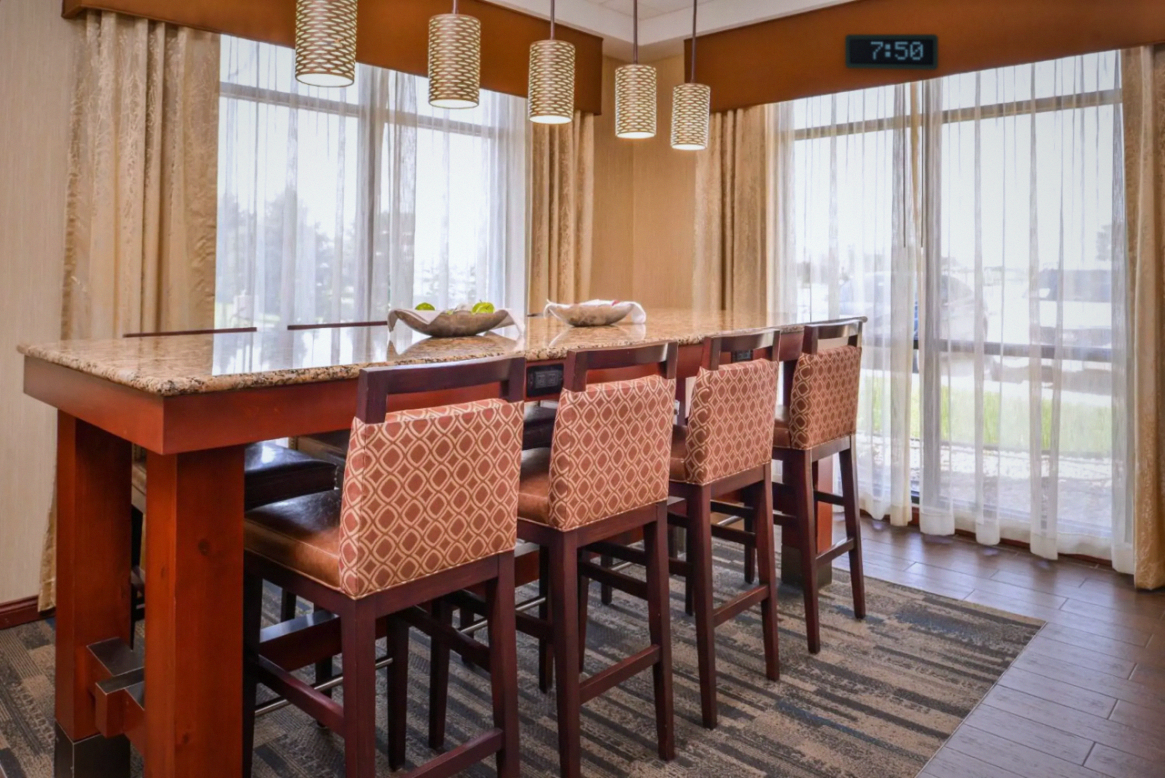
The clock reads h=7 m=50
